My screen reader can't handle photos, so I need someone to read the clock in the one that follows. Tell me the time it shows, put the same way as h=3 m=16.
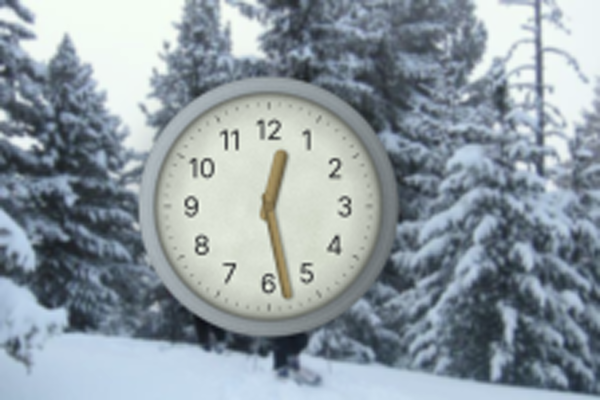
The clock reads h=12 m=28
